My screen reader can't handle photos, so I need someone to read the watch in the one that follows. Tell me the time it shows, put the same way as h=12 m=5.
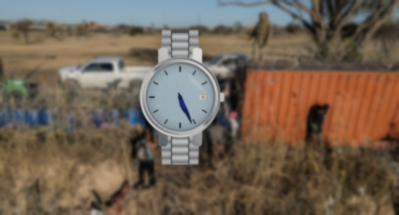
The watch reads h=5 m=26
